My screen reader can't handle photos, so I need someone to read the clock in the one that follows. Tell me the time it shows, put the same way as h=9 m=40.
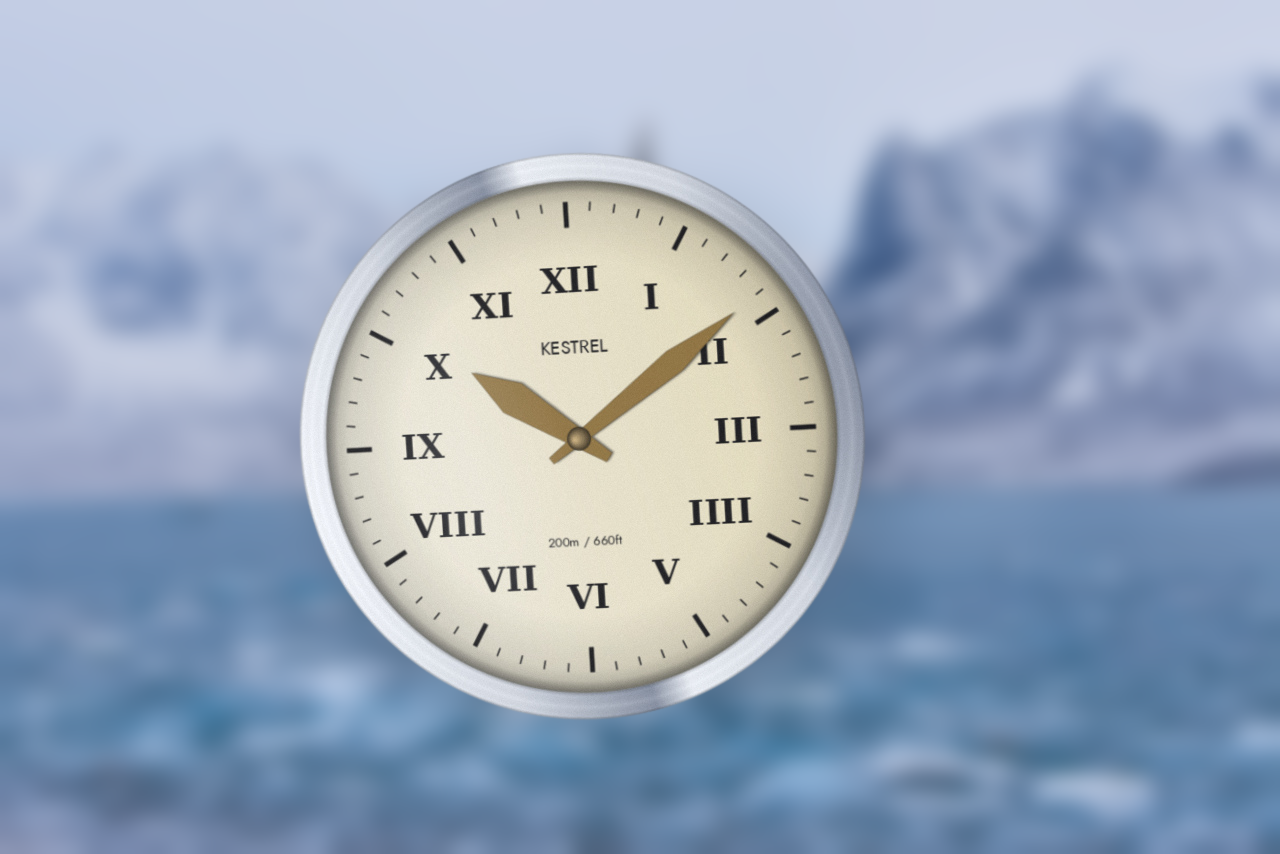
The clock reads h=10 m=9
